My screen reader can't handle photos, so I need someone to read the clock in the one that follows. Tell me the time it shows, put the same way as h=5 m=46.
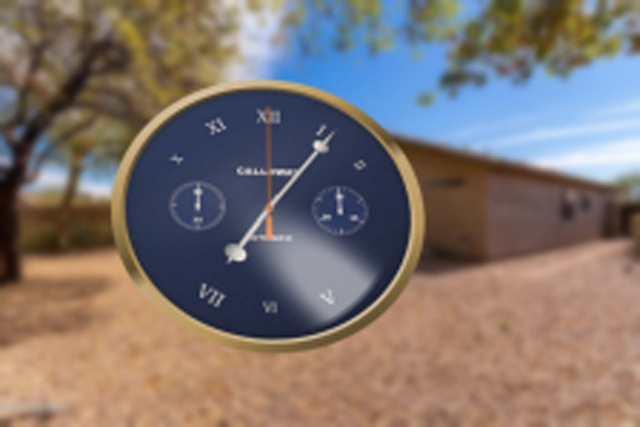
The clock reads h=7 m=6
